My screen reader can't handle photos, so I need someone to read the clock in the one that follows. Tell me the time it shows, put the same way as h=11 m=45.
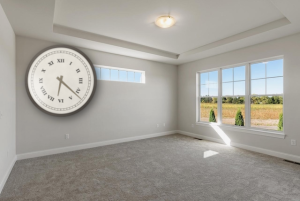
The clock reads h=6 m=22
